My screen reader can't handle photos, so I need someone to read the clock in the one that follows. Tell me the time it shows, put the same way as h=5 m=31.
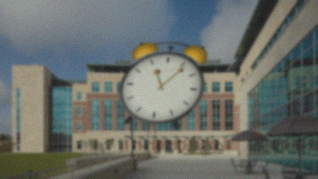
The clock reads h=11 m=6
